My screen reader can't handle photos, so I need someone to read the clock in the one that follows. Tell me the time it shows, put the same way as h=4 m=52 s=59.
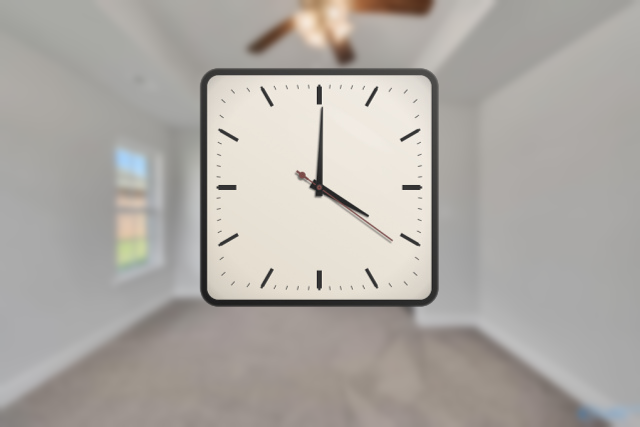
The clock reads h=4 m=0 s=21
